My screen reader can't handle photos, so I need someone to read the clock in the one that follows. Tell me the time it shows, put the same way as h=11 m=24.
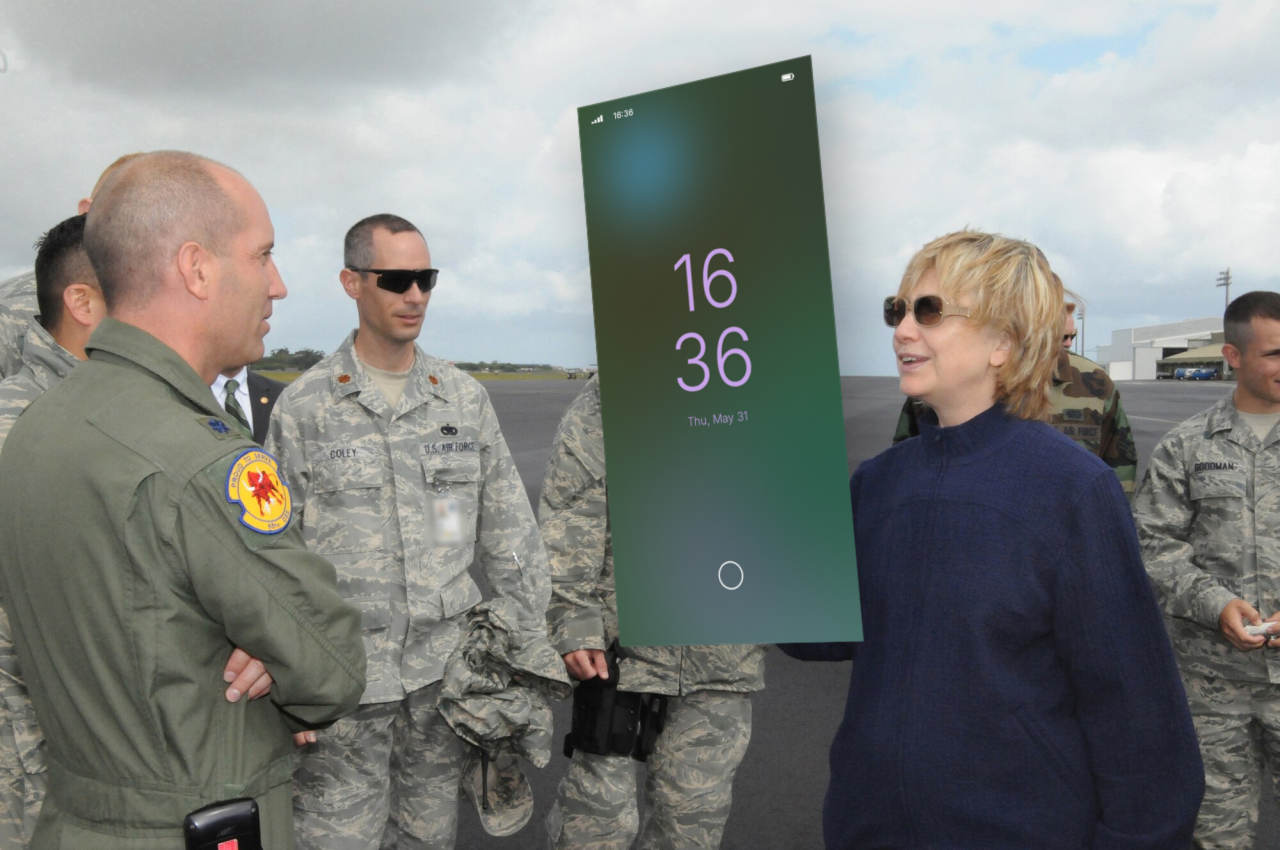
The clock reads h=16 m=36
